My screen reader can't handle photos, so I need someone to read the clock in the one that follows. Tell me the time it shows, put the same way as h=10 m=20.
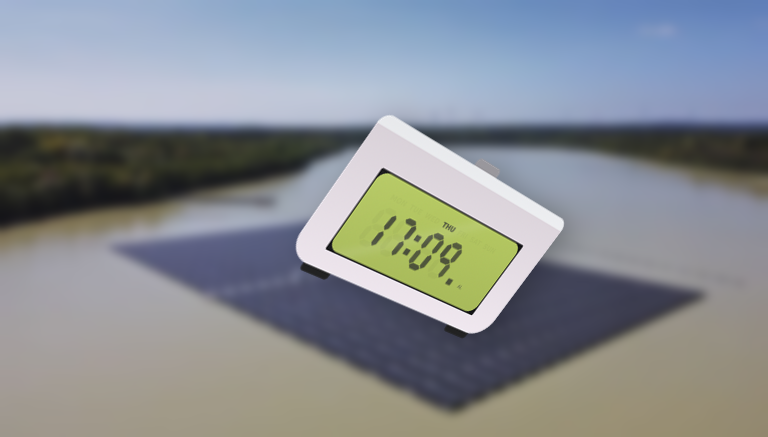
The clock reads h=17 m=9
